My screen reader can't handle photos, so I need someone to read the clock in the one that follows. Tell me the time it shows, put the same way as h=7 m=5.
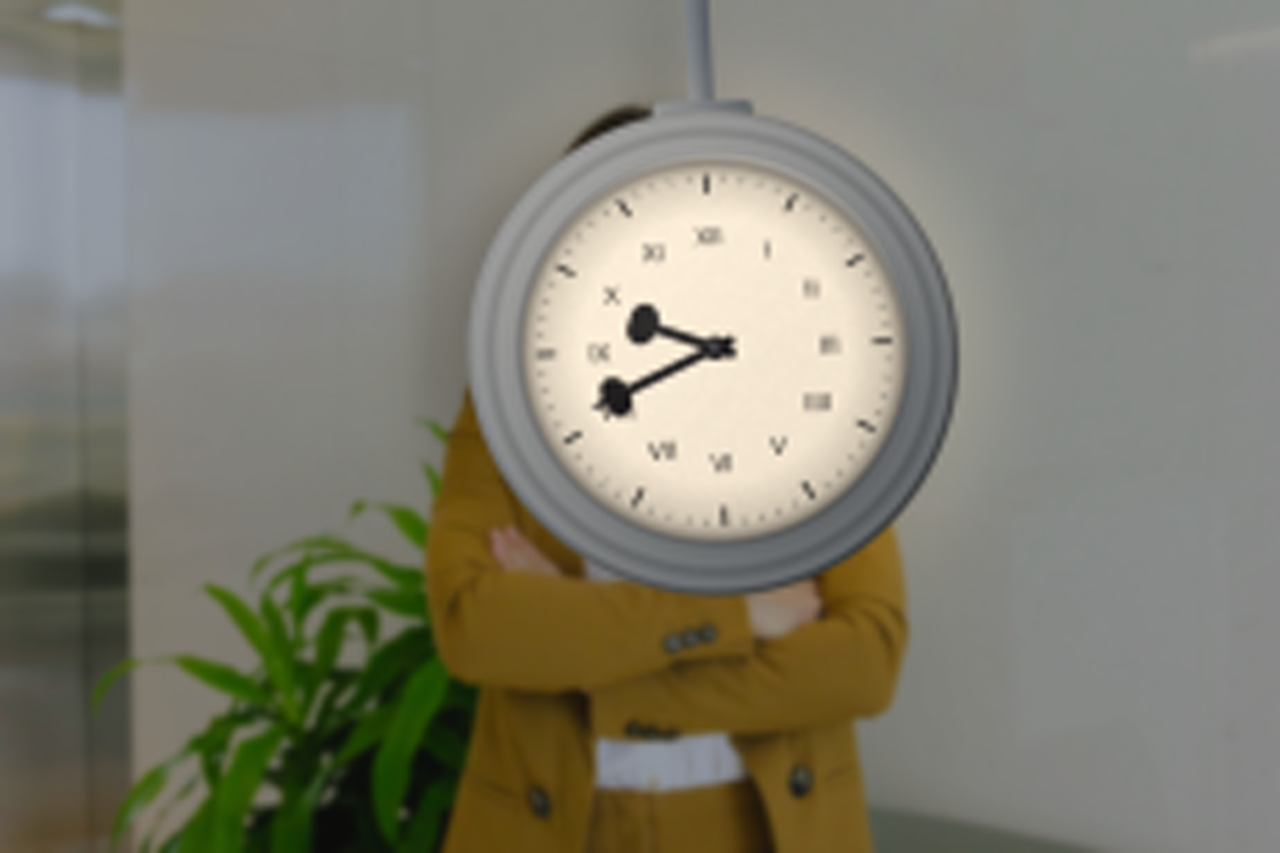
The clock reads h=9 m=41
